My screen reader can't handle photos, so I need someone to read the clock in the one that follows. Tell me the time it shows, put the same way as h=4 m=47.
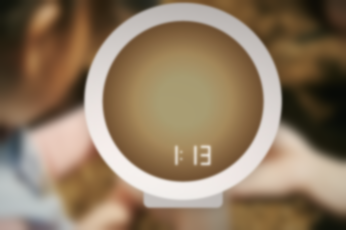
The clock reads h=1 m=13
